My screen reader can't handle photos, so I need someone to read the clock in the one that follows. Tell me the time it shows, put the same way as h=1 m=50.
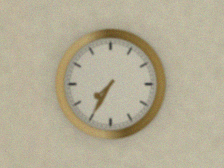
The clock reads h=7 m=35
